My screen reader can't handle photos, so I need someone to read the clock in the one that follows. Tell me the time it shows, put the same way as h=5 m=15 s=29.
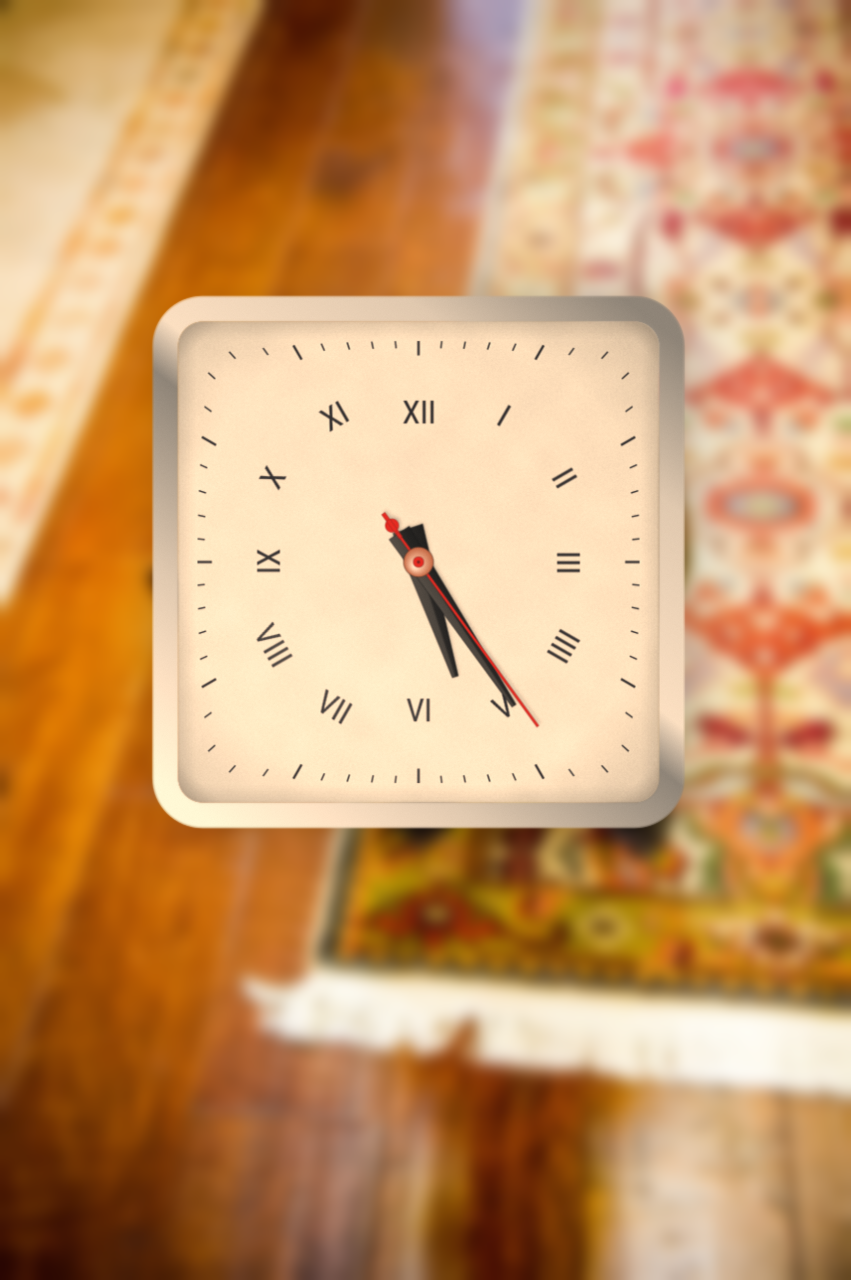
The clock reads h=5 m=24 s=24
